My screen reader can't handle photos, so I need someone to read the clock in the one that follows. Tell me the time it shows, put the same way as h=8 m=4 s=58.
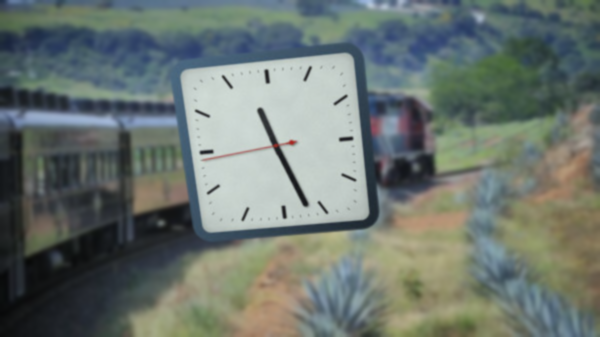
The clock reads h=11 m=26 s=44
